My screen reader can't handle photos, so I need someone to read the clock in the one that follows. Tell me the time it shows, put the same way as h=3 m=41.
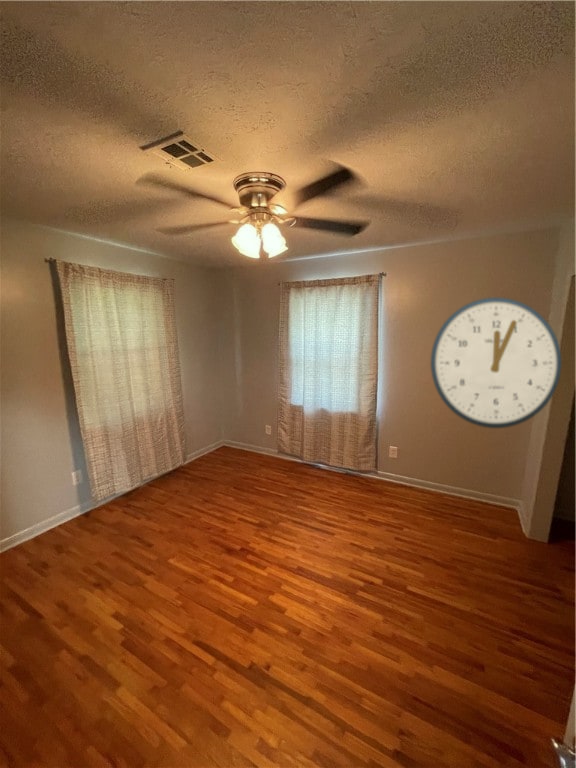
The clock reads h=12 m=4
